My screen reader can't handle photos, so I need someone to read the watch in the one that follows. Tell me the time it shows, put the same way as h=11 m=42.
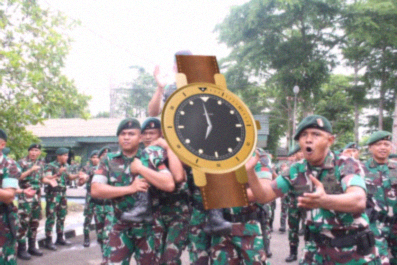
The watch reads h=6 m=59
